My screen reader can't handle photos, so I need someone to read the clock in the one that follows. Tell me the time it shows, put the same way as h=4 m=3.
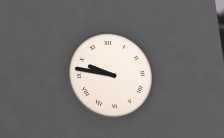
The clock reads h=9 m=47
